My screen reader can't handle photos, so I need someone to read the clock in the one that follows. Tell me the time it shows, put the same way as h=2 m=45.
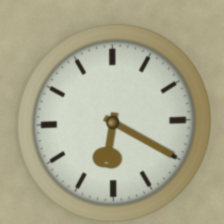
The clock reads h=6 m=20
